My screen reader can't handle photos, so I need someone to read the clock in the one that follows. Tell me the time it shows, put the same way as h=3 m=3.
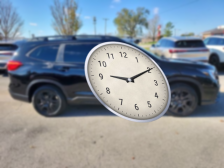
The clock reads h=9 m=10
